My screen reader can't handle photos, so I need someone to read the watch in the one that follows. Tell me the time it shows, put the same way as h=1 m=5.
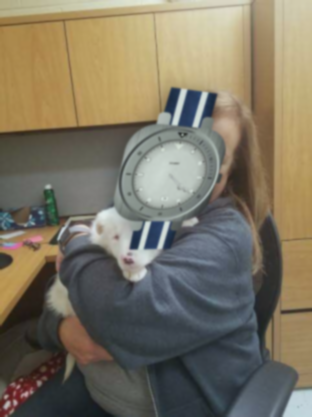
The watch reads h=4 m=21
